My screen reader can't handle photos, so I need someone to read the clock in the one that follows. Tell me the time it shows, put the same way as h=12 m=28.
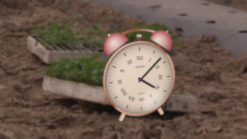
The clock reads h=4 m=8
